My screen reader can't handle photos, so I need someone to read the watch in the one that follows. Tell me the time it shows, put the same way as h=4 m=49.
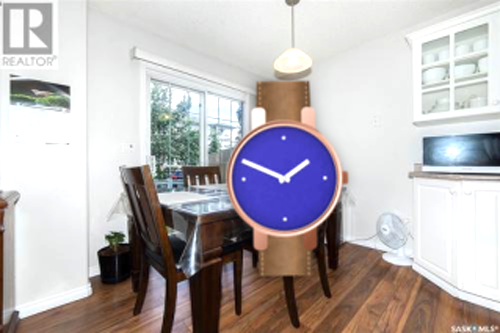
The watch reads h=1 m=49
